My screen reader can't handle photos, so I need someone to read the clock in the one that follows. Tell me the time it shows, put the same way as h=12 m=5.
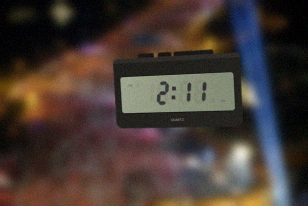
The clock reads h=2 m=11
